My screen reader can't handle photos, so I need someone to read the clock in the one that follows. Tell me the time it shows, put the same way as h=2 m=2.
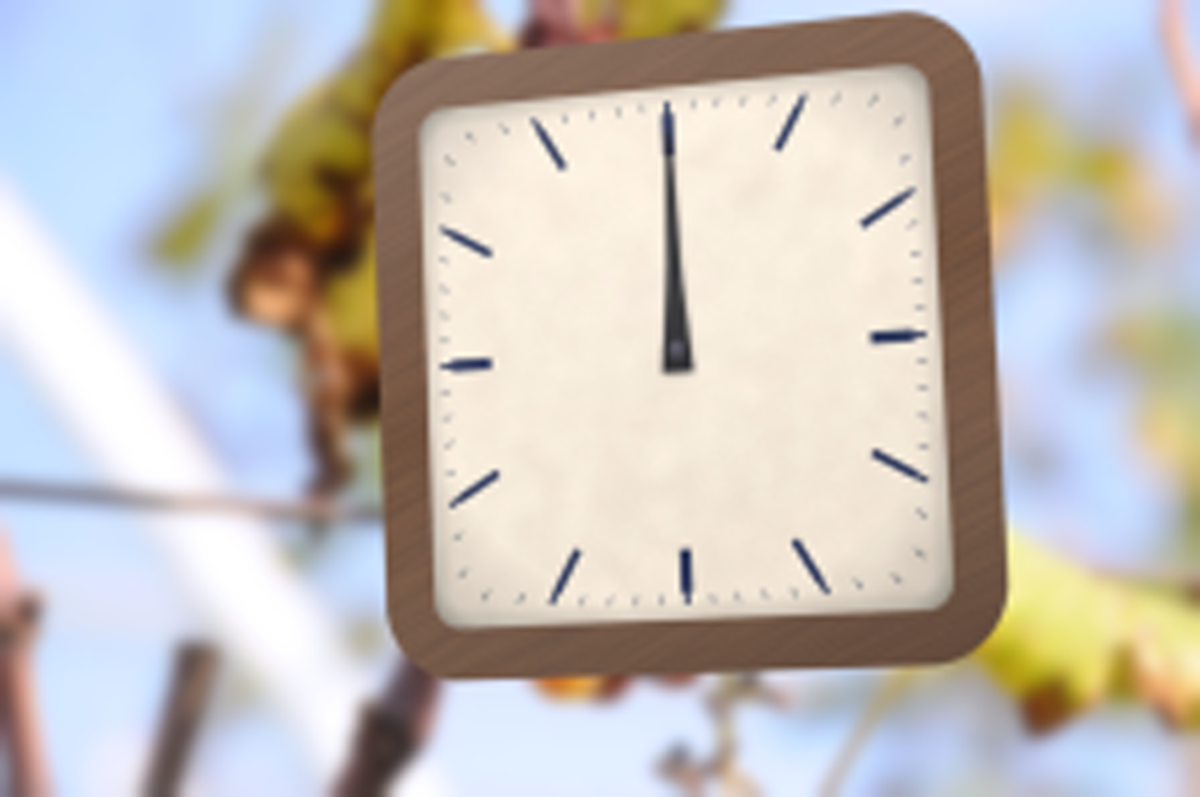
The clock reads h=12 m=0
